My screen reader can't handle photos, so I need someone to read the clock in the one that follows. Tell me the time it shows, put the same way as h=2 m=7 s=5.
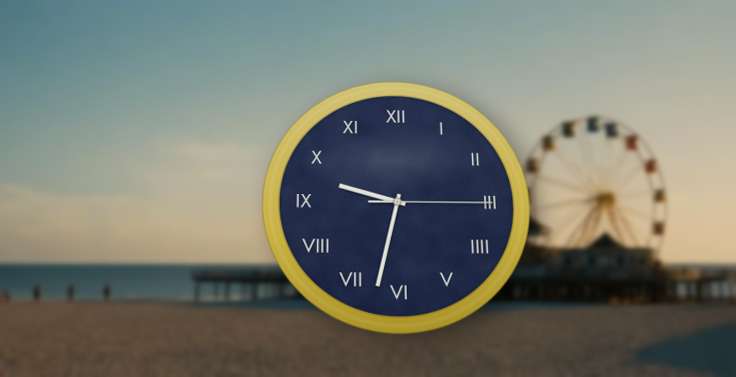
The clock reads h=9 m=32 s=15
